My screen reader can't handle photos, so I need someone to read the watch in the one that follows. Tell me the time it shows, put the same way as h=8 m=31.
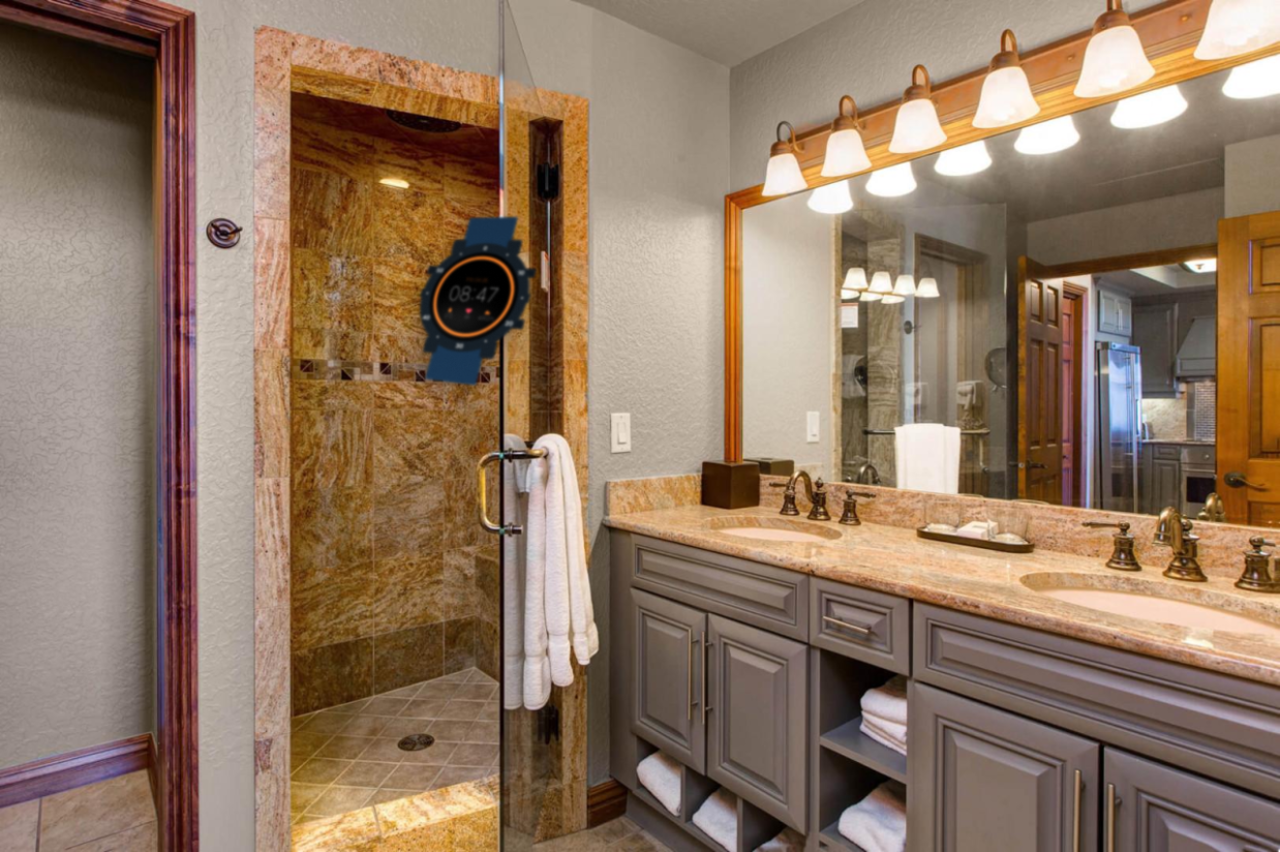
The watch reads h=8 m=47
